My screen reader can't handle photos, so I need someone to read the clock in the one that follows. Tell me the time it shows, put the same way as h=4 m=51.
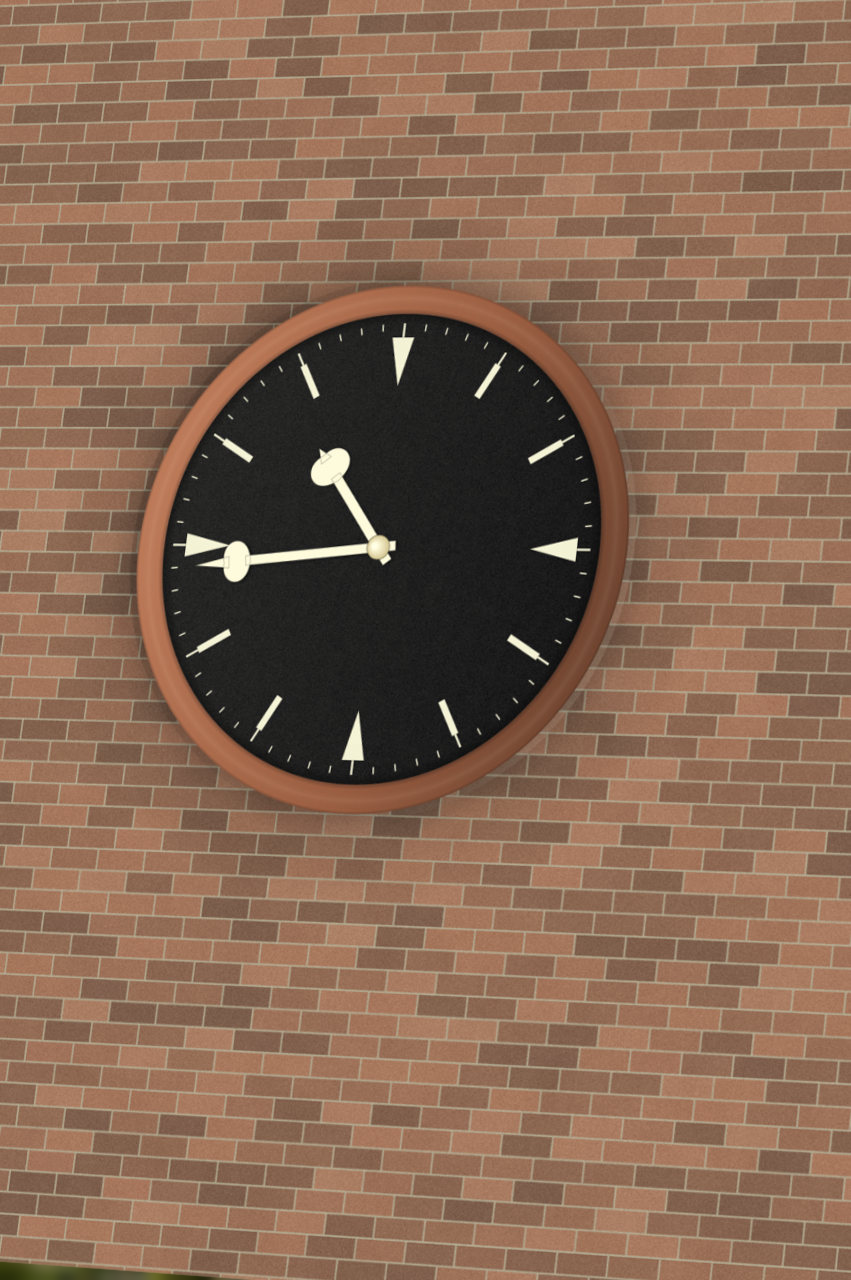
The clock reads h=10 m=44
